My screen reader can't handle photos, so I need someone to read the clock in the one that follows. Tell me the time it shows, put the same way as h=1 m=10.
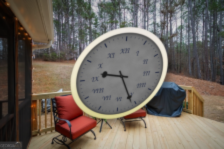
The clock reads h=9 m=26
